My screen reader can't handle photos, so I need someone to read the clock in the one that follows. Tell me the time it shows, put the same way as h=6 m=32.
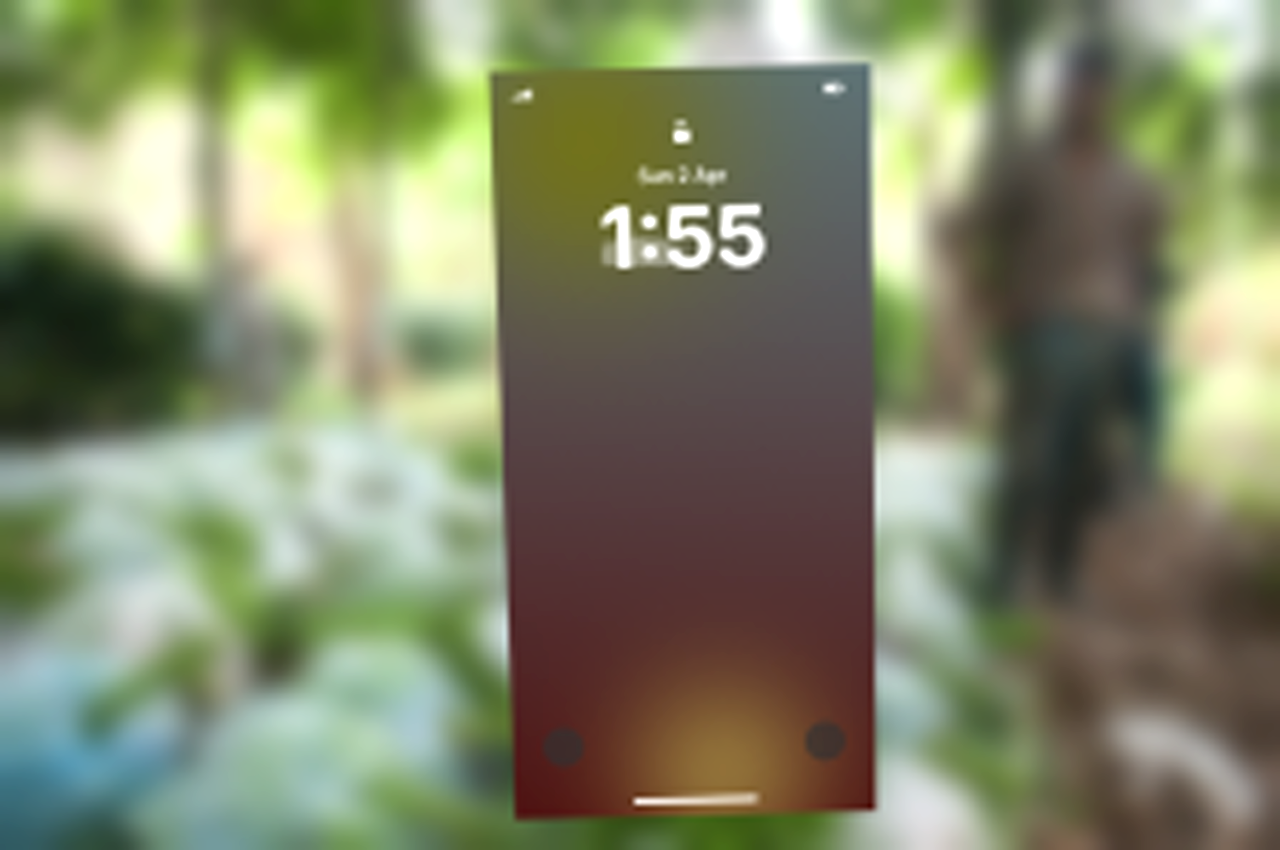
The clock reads h=1 m=55
